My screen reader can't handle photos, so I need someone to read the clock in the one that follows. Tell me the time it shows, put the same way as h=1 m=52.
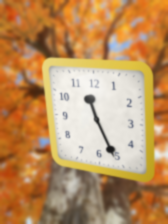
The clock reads h=11 m=26
